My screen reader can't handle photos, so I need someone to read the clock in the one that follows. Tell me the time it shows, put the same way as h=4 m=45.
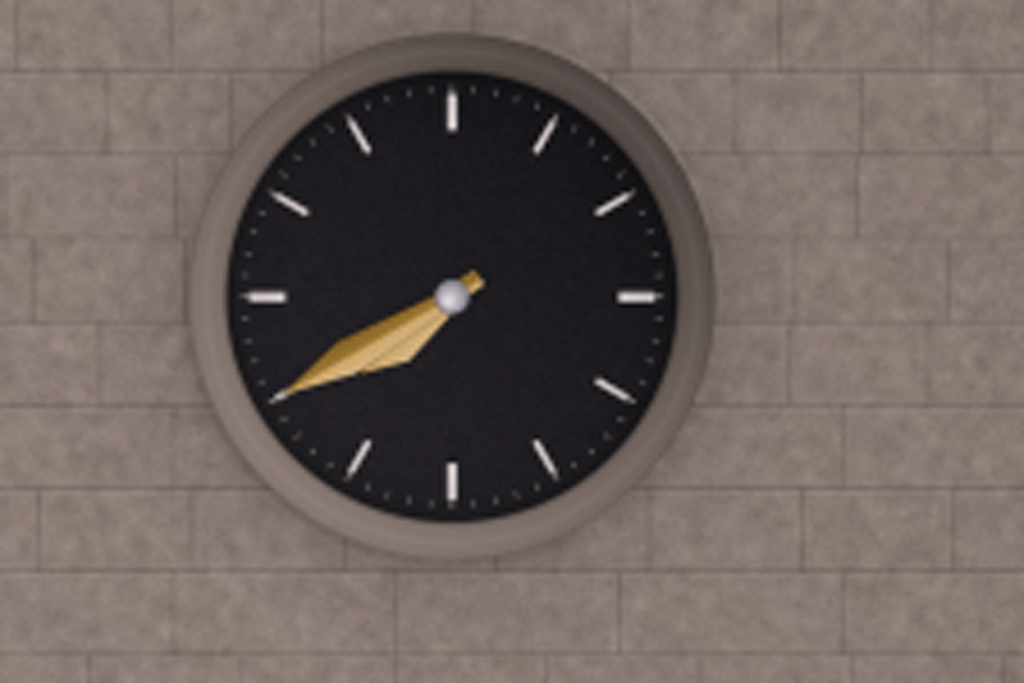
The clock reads h=7 m=40
